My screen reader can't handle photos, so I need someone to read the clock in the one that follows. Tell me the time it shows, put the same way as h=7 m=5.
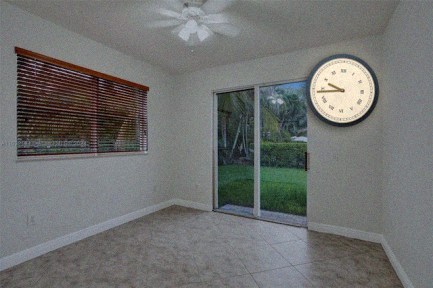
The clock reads h=9 m=44
